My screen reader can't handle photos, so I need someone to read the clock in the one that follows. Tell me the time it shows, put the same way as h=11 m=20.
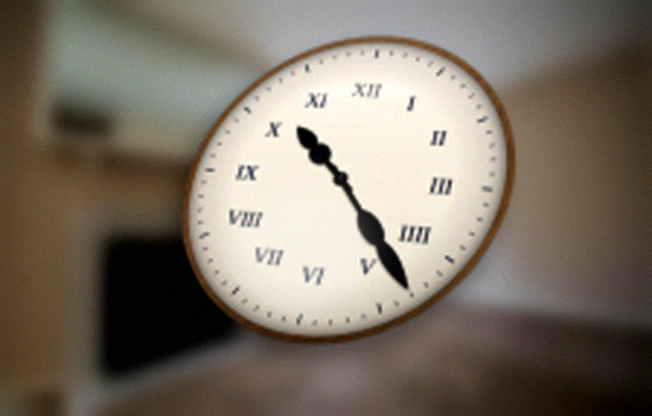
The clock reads h=10 m=23
